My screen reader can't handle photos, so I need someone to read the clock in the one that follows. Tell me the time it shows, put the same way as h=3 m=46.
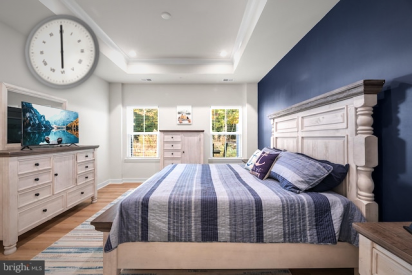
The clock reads h=6 m=0
